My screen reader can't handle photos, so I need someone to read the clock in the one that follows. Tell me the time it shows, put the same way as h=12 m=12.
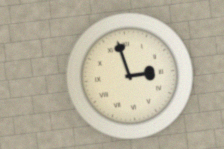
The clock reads h=2 m=58
